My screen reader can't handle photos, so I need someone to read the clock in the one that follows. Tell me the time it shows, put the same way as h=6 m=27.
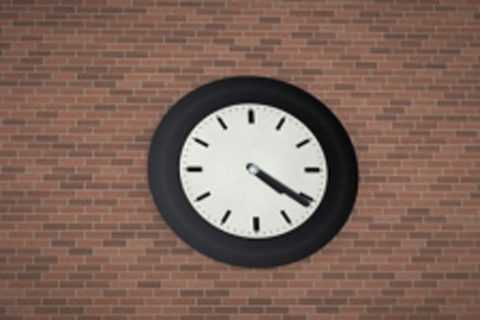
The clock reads h=4 m=21
